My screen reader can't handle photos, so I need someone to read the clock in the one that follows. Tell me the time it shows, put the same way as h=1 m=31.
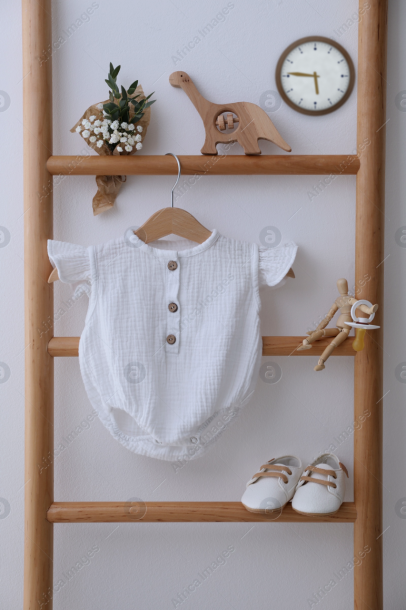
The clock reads h=5 m=46
